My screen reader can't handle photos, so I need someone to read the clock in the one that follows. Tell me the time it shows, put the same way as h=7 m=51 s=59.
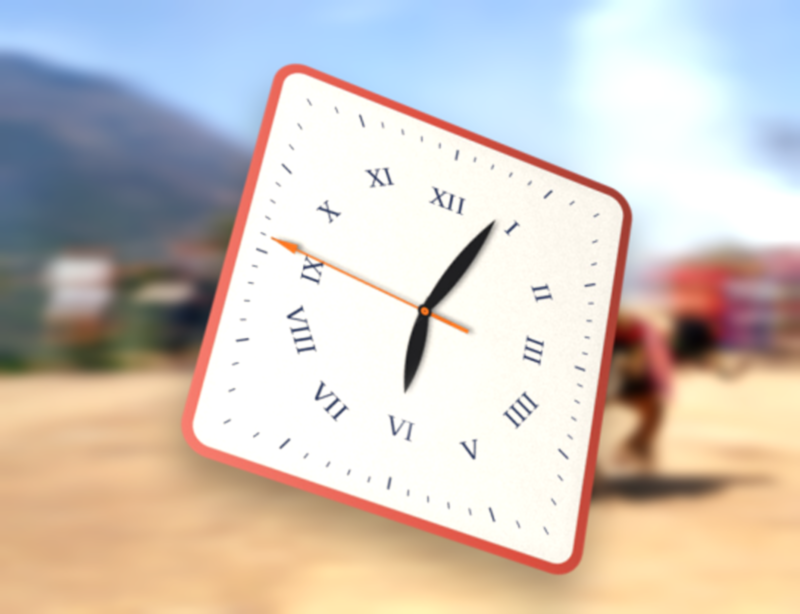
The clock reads h=6 m=3 s=46
